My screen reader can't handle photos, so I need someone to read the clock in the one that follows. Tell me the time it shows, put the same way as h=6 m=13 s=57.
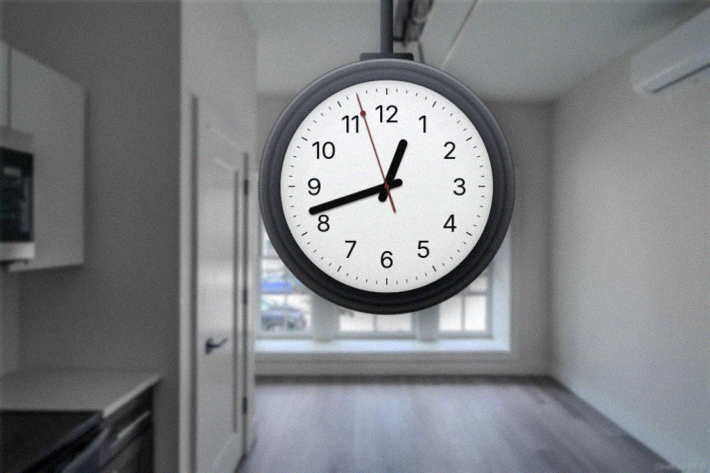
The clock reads h=12 m=41 s=57
